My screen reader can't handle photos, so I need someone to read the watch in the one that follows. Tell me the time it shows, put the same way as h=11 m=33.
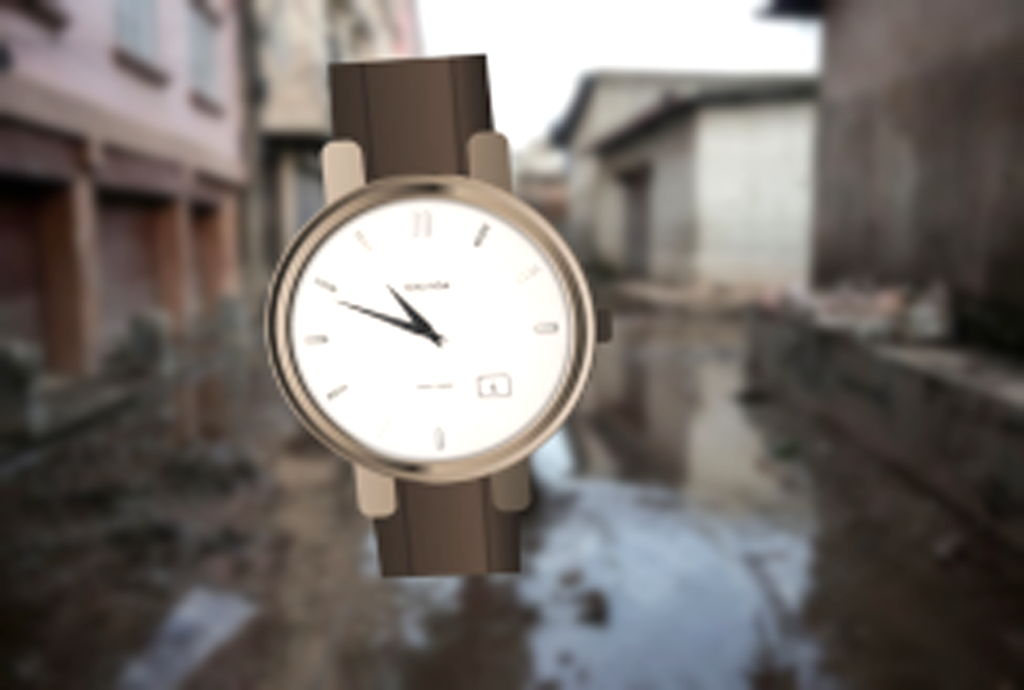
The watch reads h=10 m=49
